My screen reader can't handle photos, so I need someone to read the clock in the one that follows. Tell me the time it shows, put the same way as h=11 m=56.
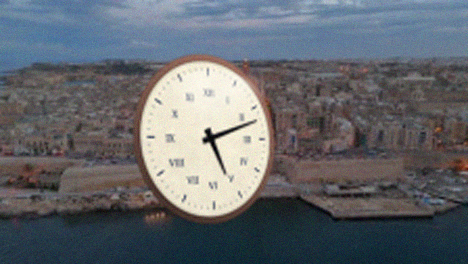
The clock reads h=5 m=12
